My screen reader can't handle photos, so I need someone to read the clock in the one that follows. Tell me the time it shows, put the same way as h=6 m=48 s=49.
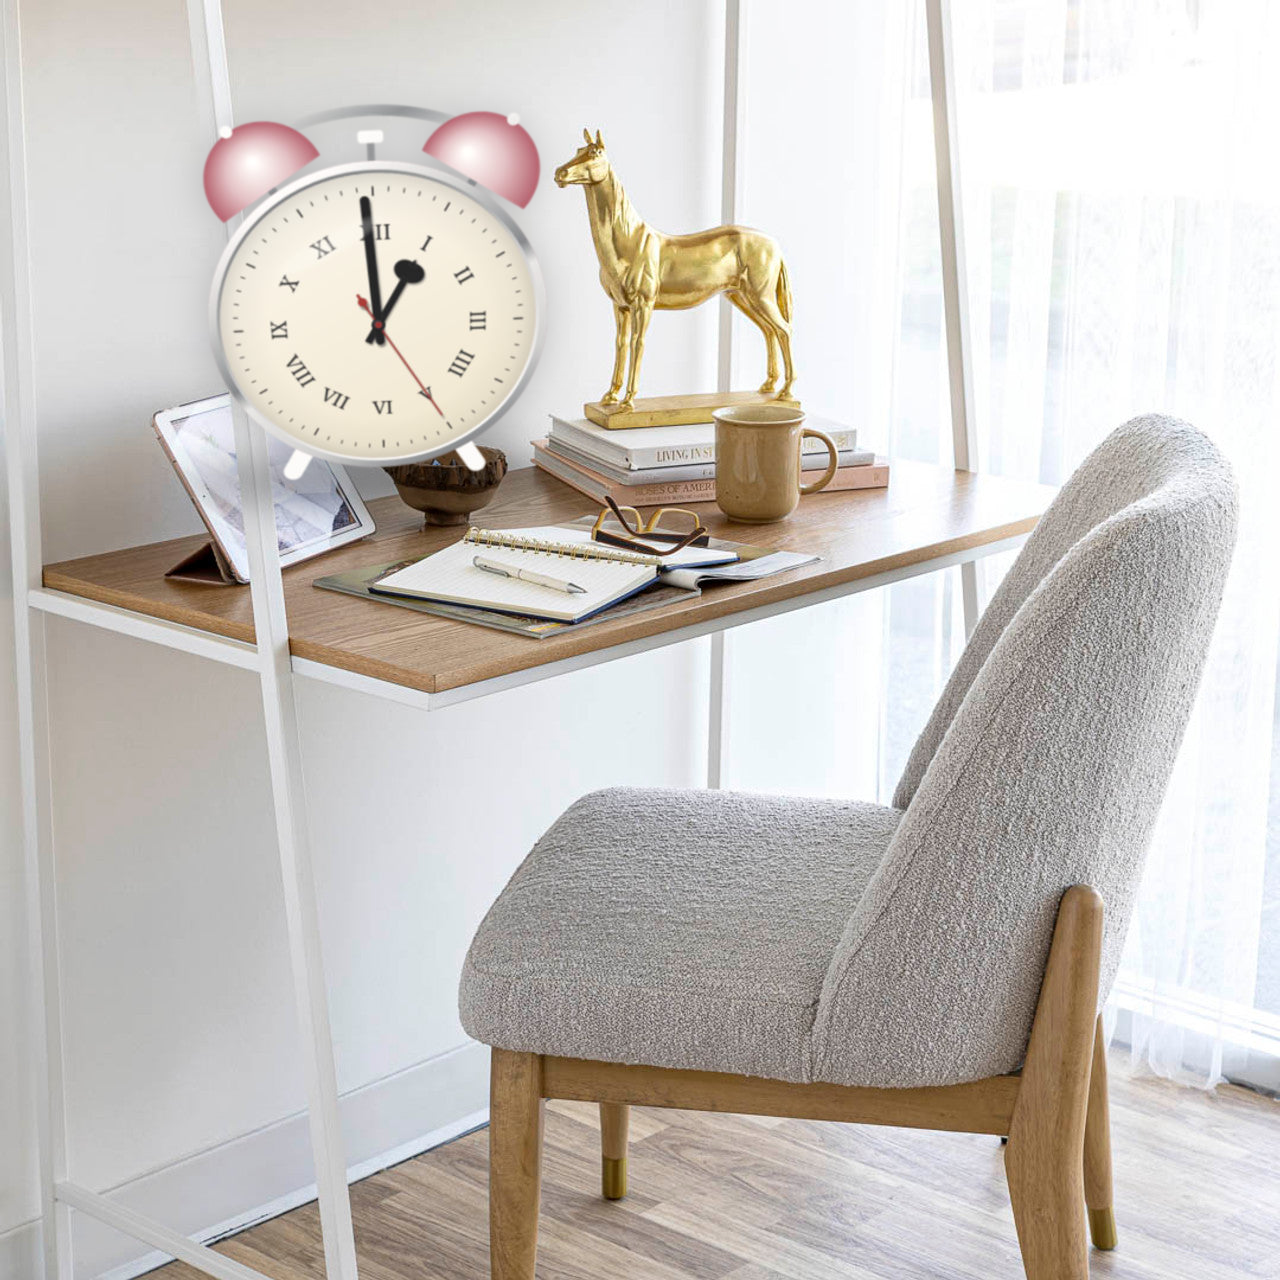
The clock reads h=12 m=59 s=25
